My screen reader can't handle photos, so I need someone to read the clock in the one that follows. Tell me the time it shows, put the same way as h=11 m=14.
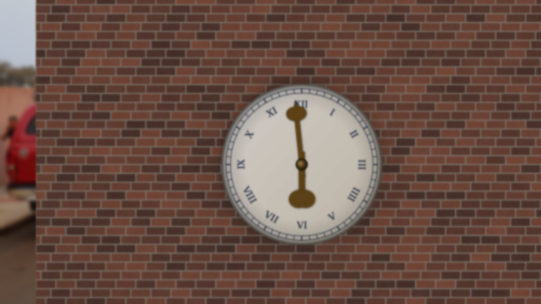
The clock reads h=5 m=59
